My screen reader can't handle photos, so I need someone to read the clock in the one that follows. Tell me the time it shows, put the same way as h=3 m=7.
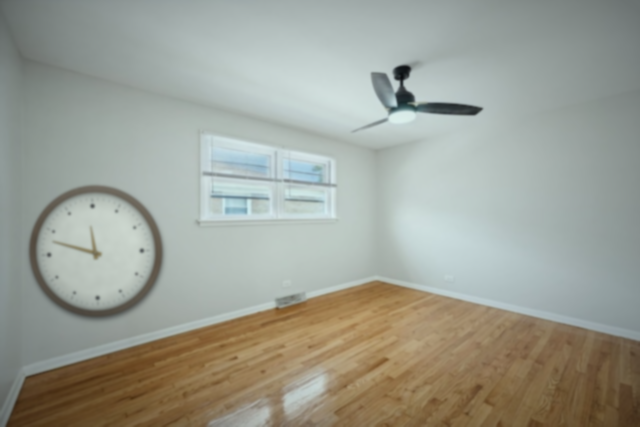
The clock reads h=11 m=48
